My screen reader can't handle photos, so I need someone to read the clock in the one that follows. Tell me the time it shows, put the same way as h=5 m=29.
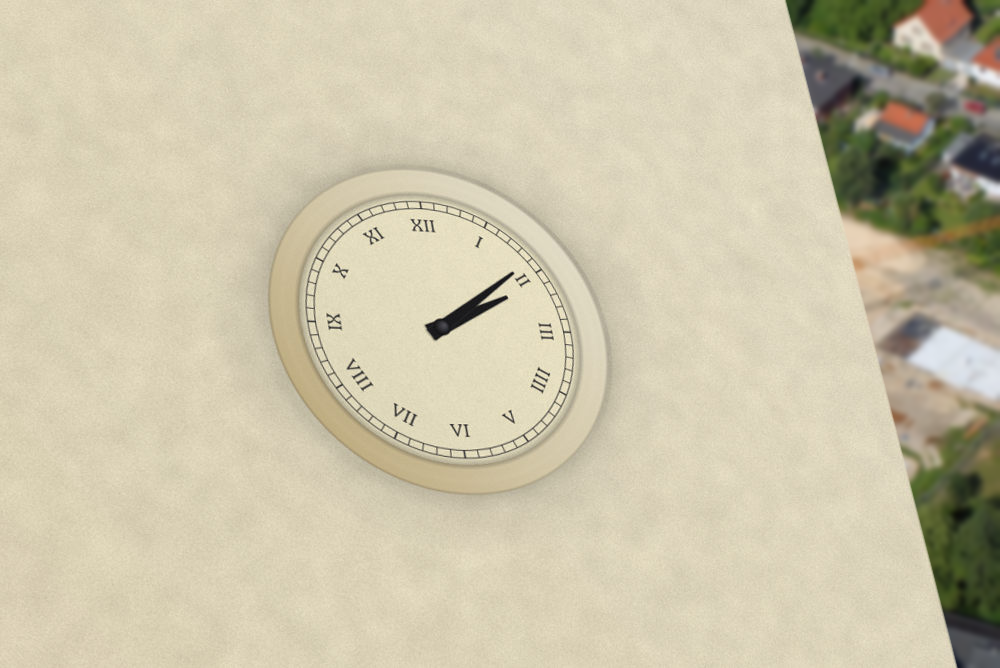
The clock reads h=2 m=9
